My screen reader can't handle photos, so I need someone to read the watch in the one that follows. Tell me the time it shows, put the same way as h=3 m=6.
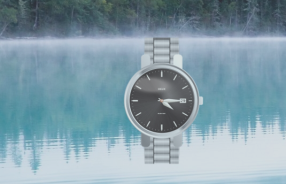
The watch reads h=4 m=15
